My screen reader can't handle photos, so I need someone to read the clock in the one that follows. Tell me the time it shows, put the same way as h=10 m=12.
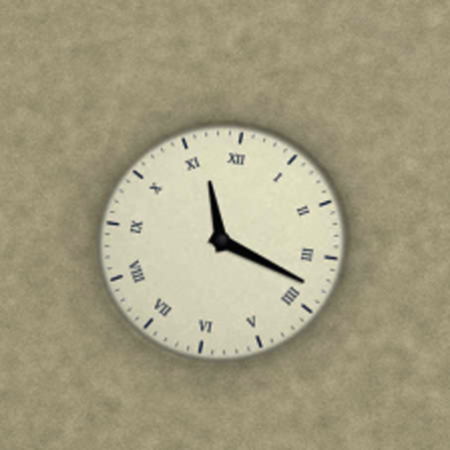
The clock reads h=11 m=18
